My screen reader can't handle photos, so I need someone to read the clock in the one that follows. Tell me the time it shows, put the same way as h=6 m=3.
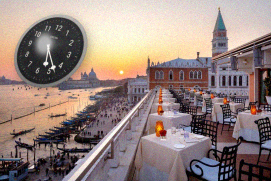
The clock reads h=5 m=23
